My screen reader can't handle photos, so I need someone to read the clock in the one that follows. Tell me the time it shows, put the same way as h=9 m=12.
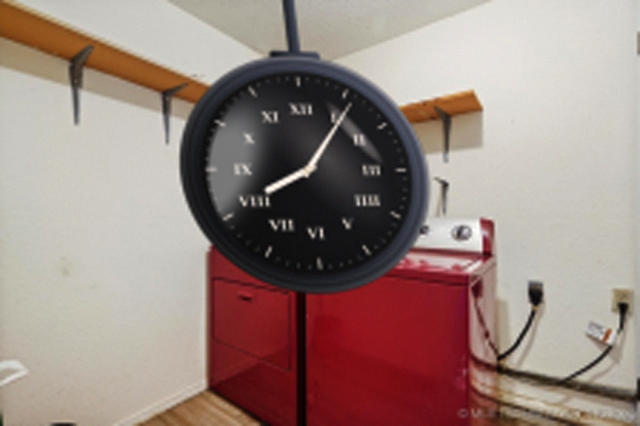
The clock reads h=8 m=6
